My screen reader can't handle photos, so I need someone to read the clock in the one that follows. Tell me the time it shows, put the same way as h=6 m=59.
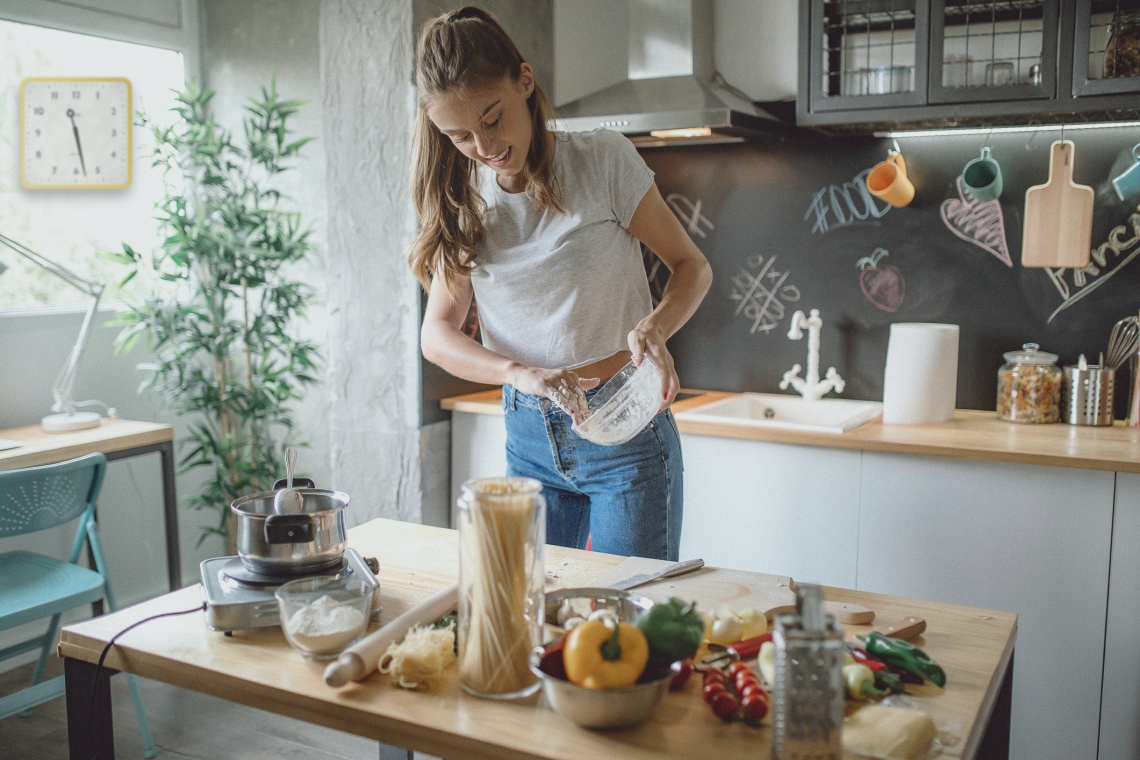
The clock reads h=11 m=28
